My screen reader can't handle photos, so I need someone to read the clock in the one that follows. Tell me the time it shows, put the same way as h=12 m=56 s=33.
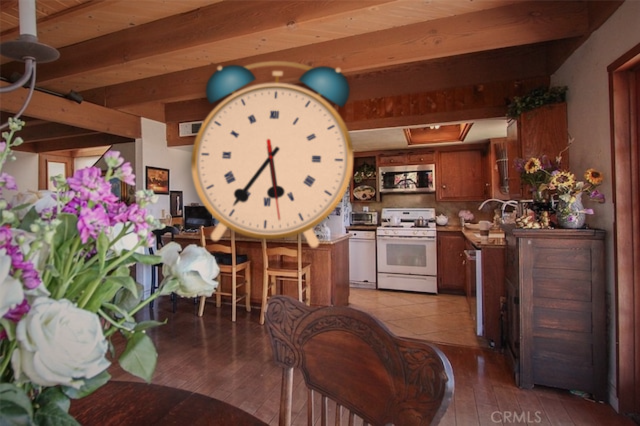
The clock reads h=5 m=35 s=28
